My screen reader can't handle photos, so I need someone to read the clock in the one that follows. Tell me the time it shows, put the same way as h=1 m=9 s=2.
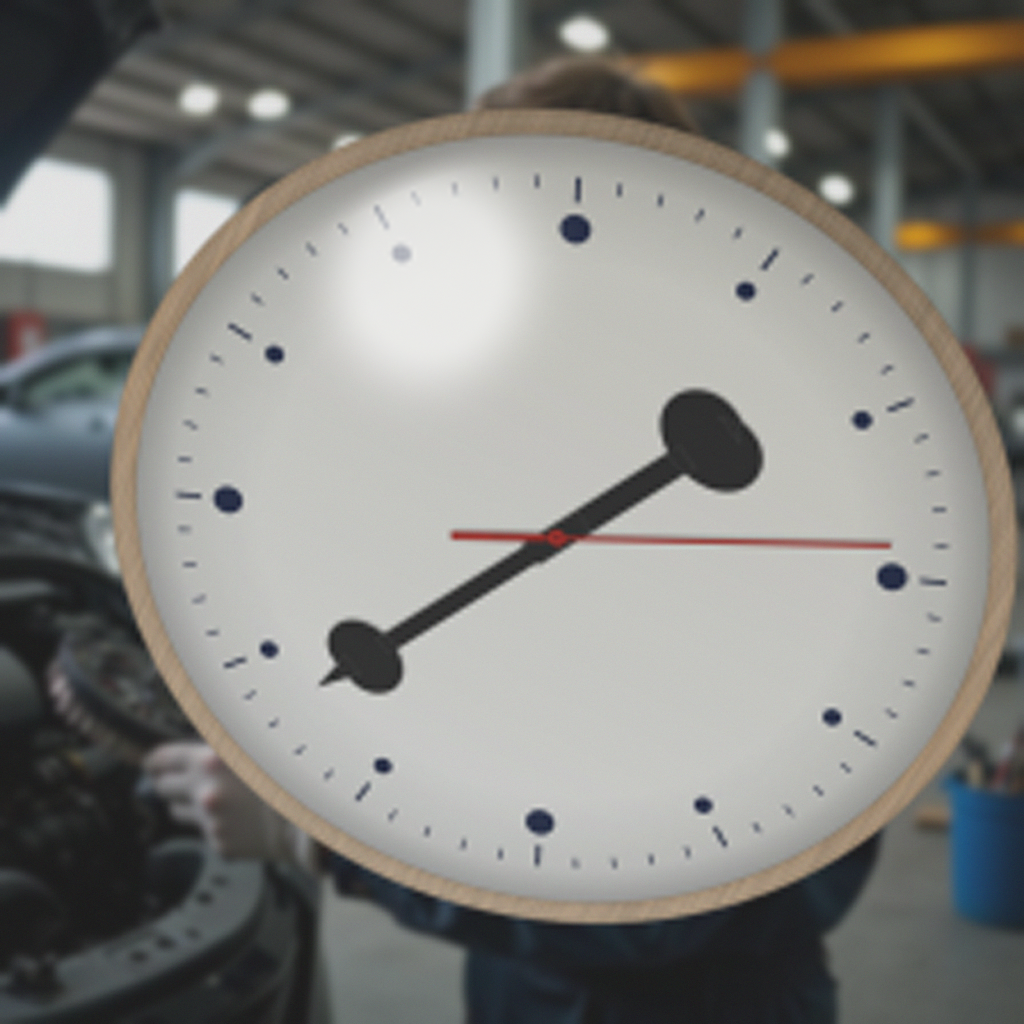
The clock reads h=1 m=38 s=14
